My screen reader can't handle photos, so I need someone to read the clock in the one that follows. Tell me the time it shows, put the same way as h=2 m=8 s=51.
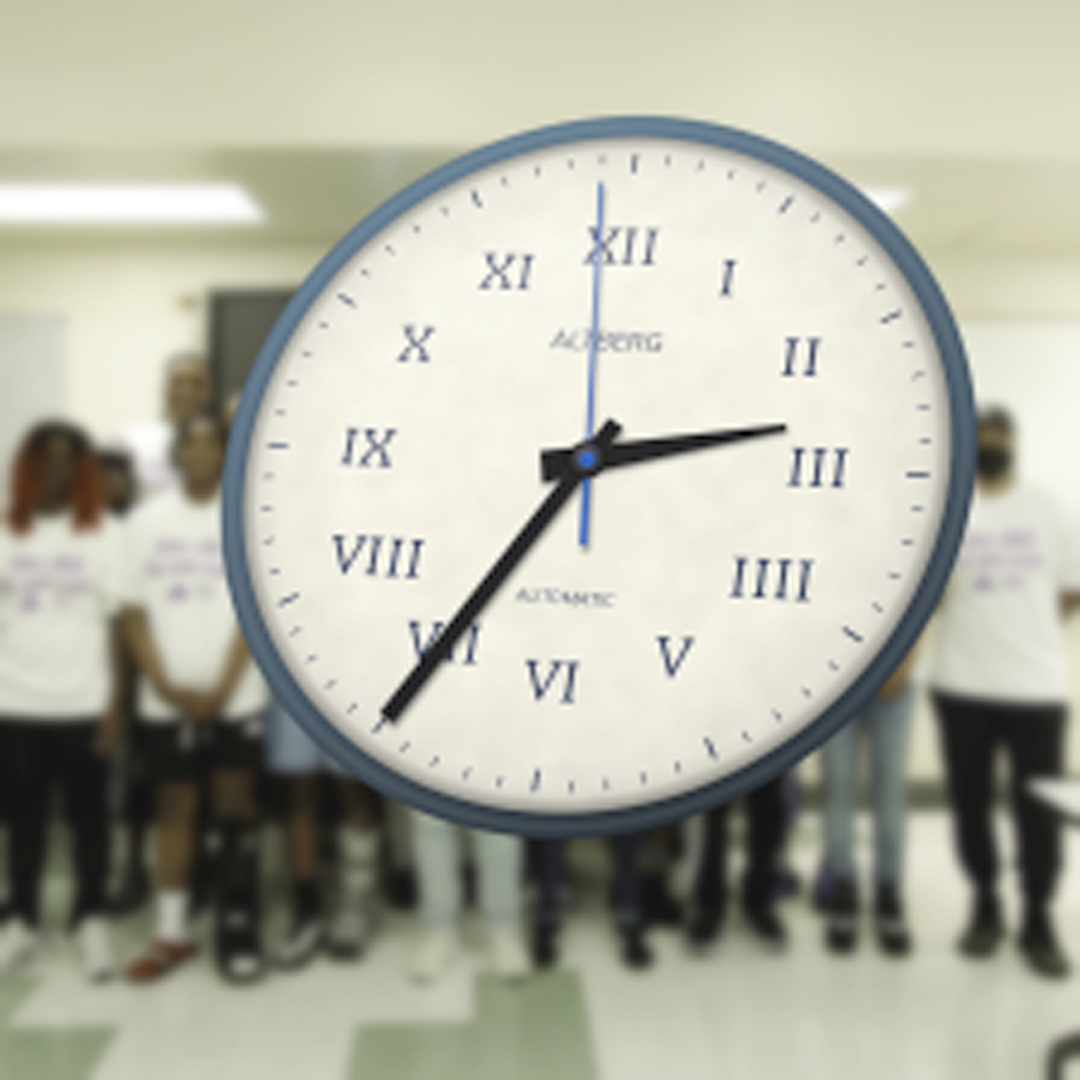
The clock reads h=2 m=34 s=59
